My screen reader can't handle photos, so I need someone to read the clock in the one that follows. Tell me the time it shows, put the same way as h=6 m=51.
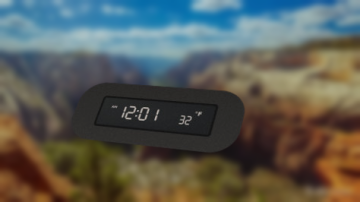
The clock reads h=12 m=1
